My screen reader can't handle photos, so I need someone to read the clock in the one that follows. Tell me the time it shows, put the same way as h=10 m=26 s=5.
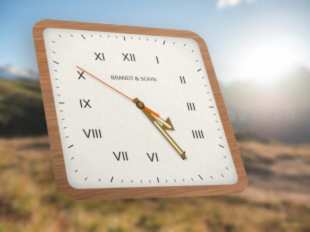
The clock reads h=4 m=24 s=51
